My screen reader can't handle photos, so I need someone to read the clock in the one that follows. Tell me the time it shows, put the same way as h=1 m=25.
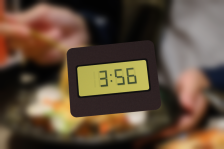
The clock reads h=3 m=56
